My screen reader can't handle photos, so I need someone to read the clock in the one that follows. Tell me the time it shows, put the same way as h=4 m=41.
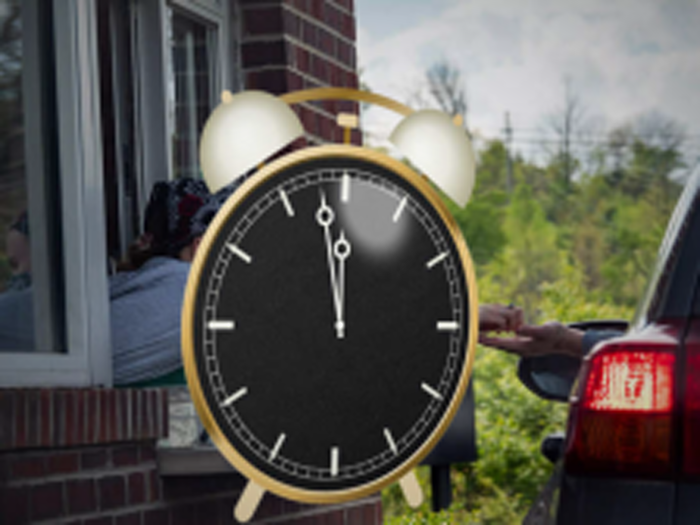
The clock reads h=11 m=58
